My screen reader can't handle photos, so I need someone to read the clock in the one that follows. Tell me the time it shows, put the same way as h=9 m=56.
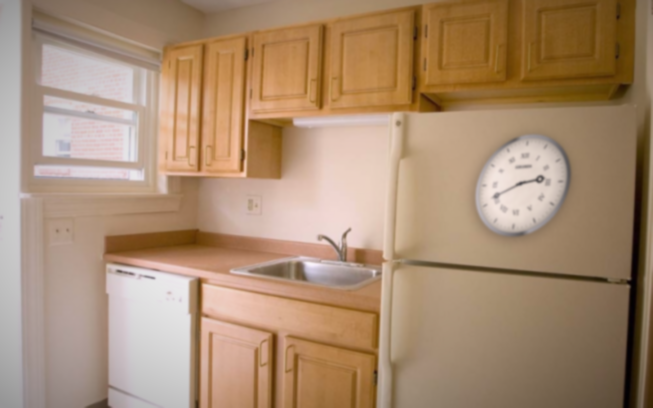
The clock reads h=2 m=41
